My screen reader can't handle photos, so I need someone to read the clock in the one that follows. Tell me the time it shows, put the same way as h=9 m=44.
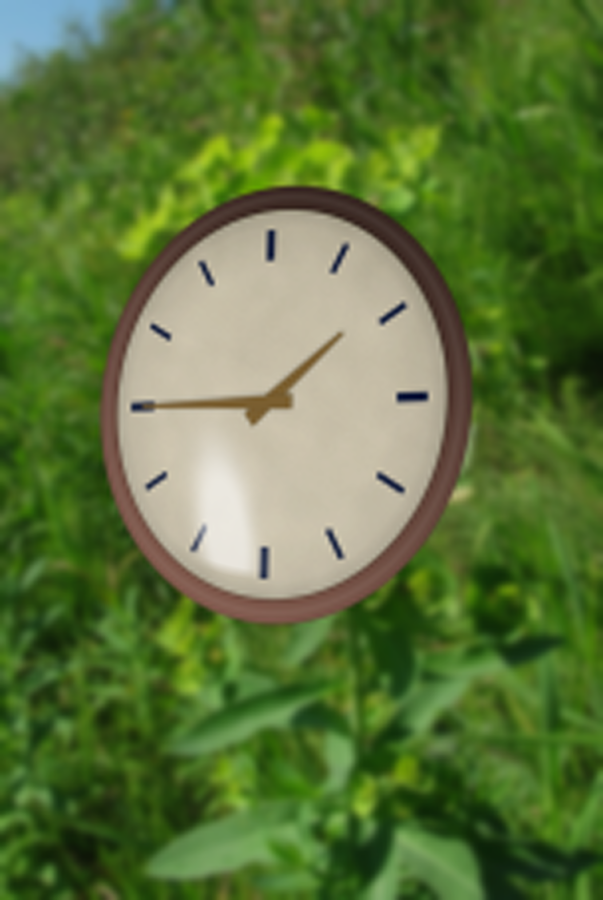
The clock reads h=1 m=45
